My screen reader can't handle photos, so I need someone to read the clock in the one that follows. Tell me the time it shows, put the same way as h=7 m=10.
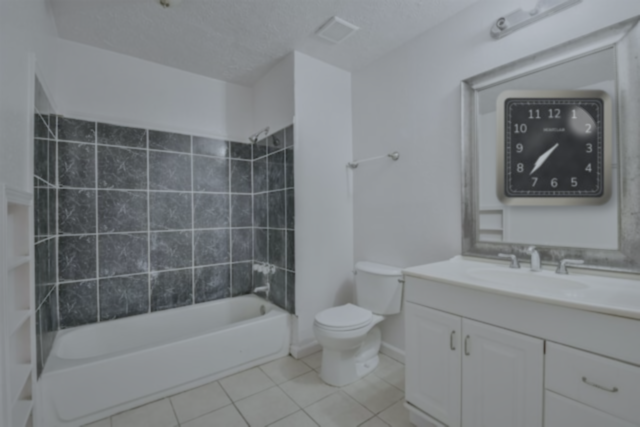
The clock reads h=7 m=37
